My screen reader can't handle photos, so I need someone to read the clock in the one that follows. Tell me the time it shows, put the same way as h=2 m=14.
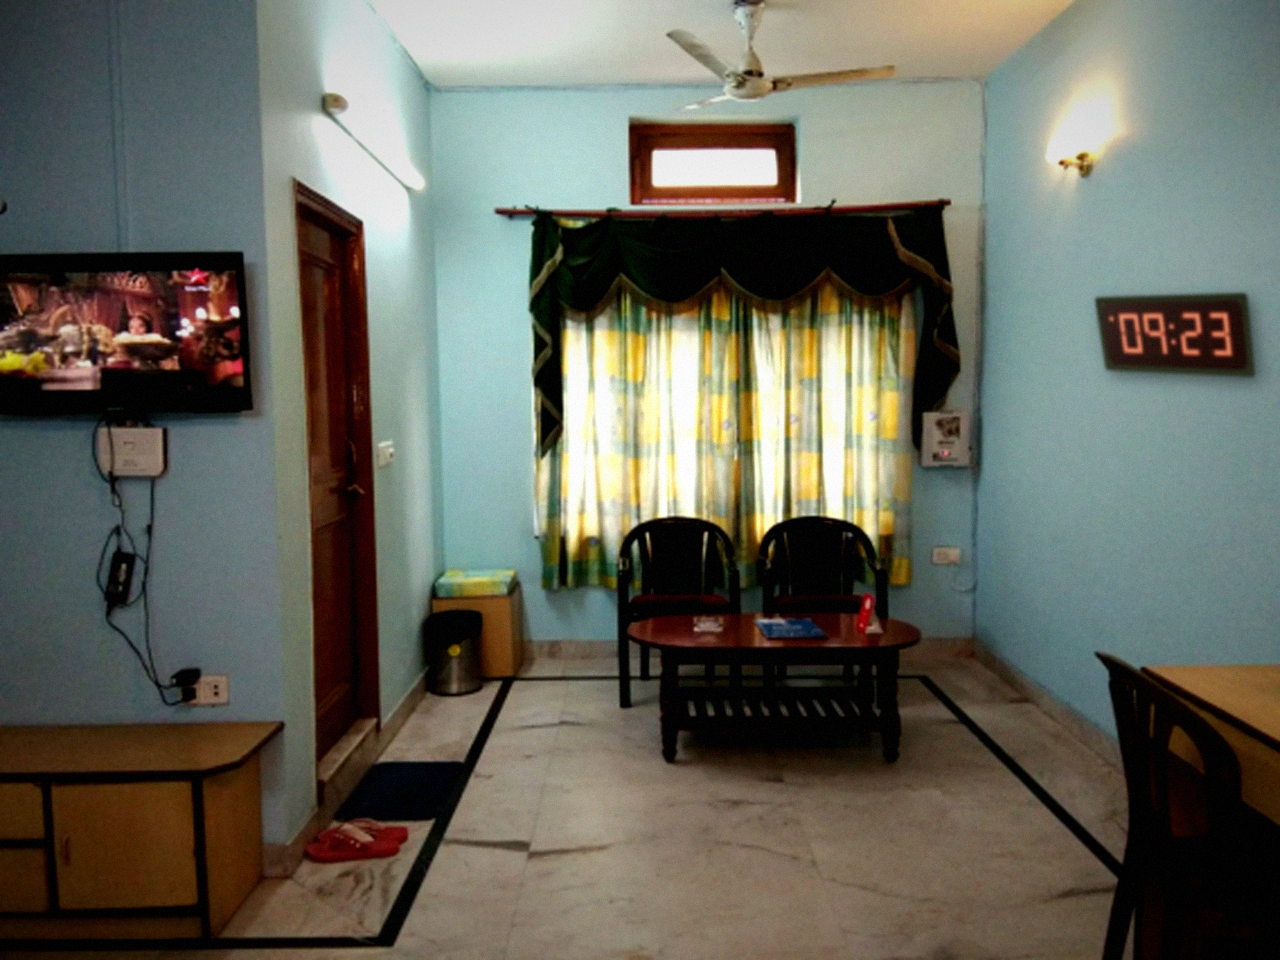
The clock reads h=9 m=23
